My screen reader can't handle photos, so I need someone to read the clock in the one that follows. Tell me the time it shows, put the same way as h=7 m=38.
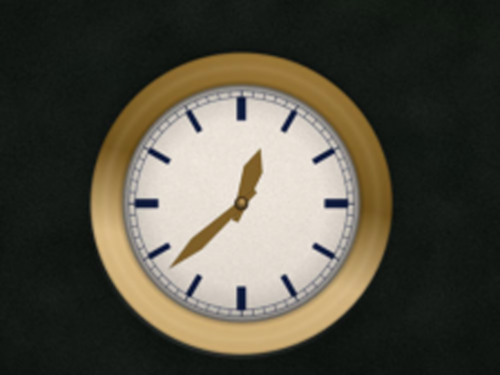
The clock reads h=12 m=38
